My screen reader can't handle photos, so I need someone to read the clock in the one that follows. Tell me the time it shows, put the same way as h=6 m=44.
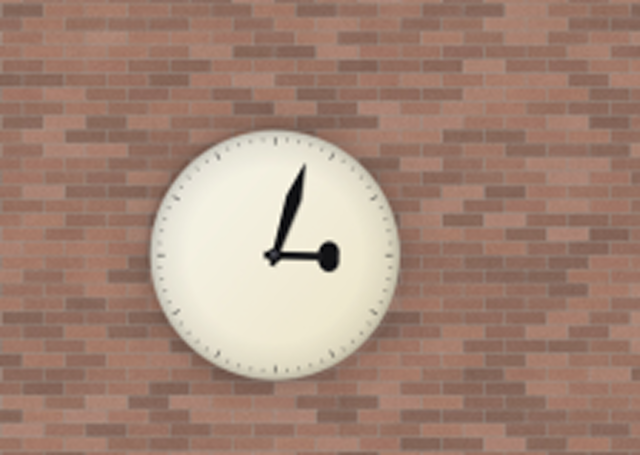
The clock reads h=3 m=3
